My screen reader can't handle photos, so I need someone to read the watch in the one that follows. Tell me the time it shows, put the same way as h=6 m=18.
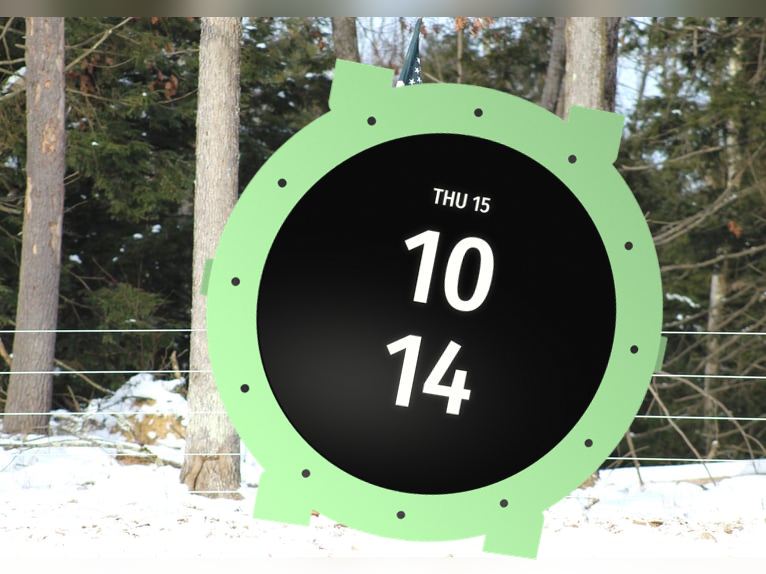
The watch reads h=10 m=14
